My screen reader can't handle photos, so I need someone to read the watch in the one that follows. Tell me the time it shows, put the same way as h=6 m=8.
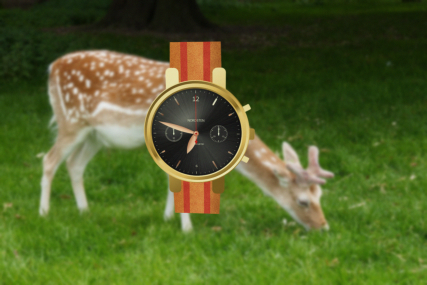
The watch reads h=6 m=48
